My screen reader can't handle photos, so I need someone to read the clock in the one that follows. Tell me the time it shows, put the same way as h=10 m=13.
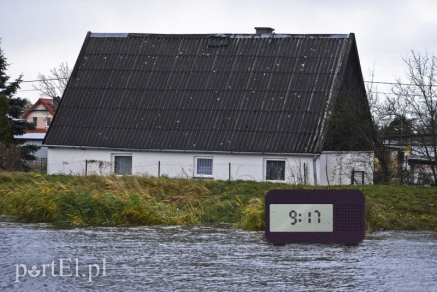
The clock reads h=9 m=17
